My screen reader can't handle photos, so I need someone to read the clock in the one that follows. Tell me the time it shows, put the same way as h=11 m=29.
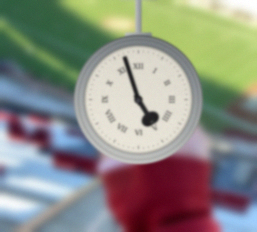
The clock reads h=4 m=57
